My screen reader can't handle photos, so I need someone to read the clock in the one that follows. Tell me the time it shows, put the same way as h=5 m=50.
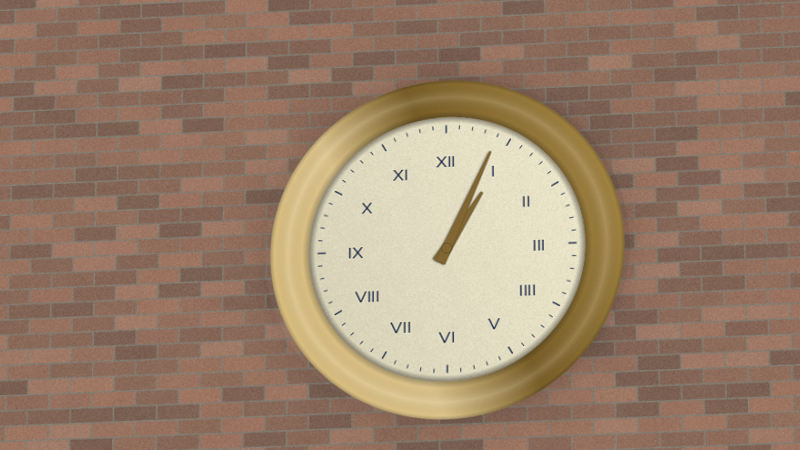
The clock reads h=1 m=4
